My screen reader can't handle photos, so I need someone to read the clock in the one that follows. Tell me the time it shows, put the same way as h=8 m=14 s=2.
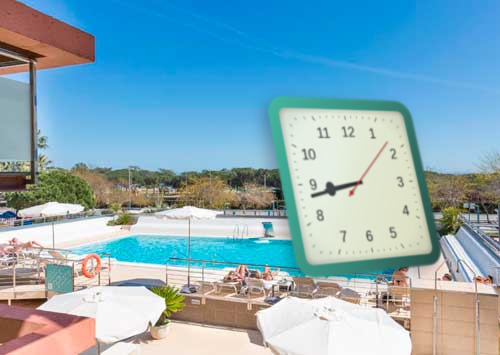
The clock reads h=8 m=43 s=8
